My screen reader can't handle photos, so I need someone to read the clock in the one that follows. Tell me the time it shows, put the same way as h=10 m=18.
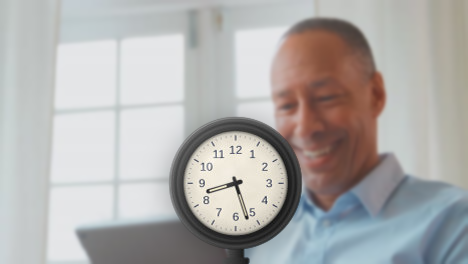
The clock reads h=8 m=27
